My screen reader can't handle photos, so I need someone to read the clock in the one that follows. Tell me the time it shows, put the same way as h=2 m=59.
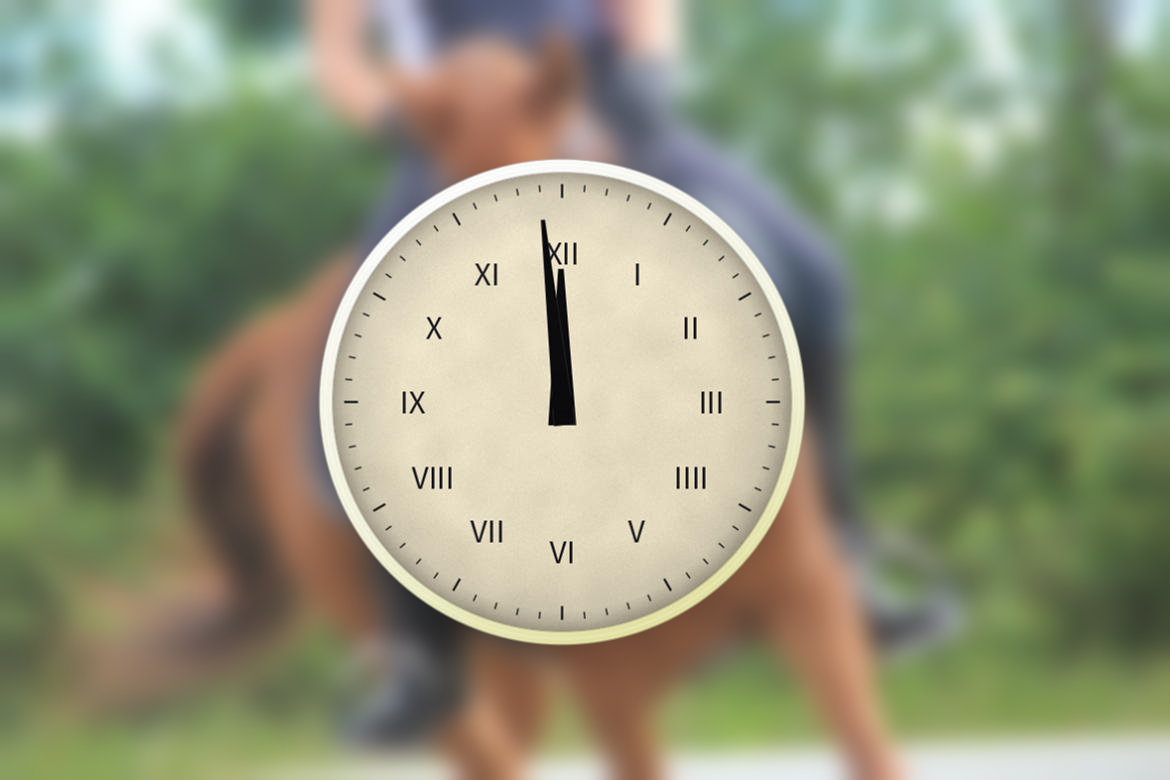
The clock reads h=11 m=59
